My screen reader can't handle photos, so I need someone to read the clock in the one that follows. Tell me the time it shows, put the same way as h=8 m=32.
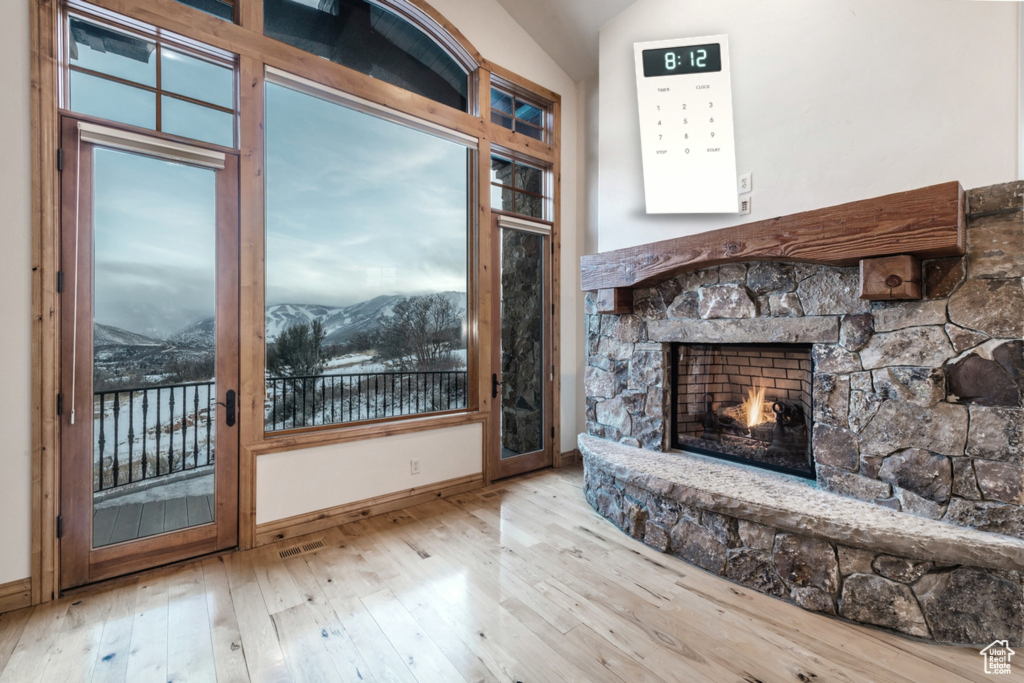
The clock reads h=8 m=12
